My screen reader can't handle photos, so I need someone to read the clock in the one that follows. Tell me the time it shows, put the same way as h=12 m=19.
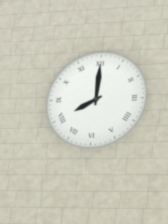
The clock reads h=8 m=0
